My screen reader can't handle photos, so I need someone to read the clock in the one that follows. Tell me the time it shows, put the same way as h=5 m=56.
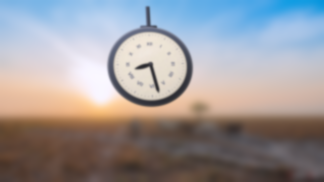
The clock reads h=8 m=28
